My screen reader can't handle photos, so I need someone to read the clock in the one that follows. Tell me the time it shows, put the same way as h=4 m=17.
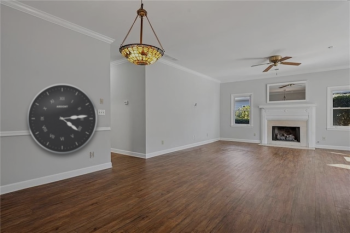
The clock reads h=4 m=14
